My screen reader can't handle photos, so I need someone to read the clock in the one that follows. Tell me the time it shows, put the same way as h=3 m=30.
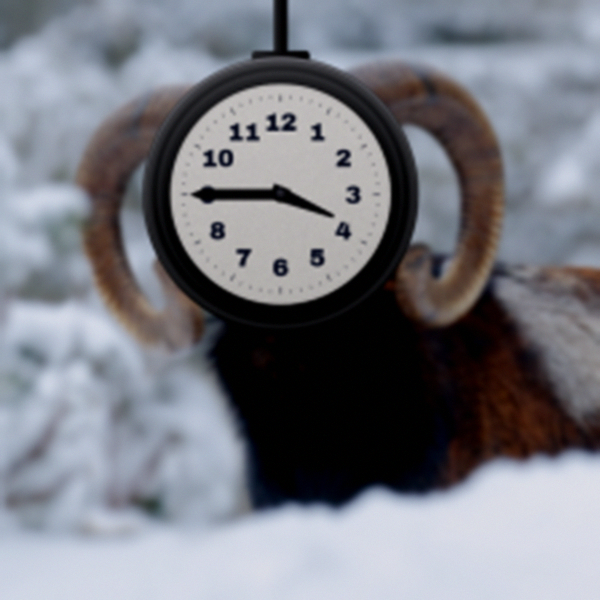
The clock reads h=3 m=45
